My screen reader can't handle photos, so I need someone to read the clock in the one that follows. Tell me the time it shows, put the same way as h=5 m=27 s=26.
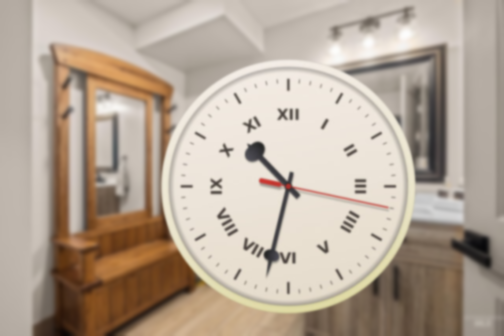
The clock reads h=10 m=32 s=17
